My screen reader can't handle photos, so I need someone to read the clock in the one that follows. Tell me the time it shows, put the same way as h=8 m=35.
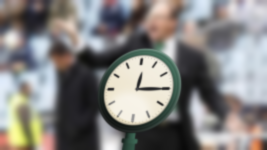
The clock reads h=12 m=15
